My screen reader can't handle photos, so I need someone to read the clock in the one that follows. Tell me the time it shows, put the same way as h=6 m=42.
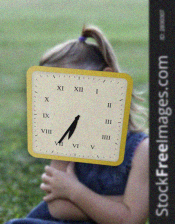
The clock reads h=6 m=35
